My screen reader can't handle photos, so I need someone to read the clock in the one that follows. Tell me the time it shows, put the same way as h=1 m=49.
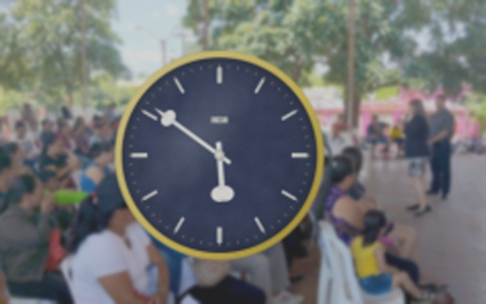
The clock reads h=5 m=51
